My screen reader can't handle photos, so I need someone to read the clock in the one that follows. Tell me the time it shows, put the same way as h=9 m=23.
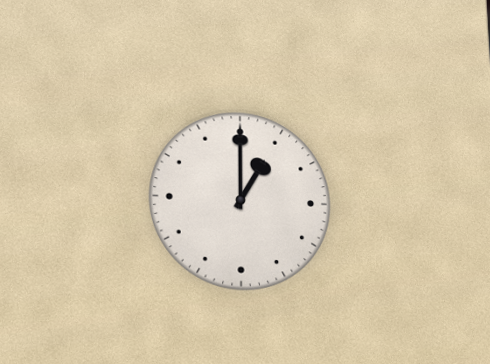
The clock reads h=1 m=0
